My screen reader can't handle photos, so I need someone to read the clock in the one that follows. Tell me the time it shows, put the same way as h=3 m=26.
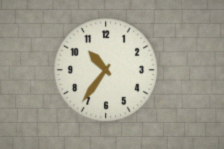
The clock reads h=10 m=36
